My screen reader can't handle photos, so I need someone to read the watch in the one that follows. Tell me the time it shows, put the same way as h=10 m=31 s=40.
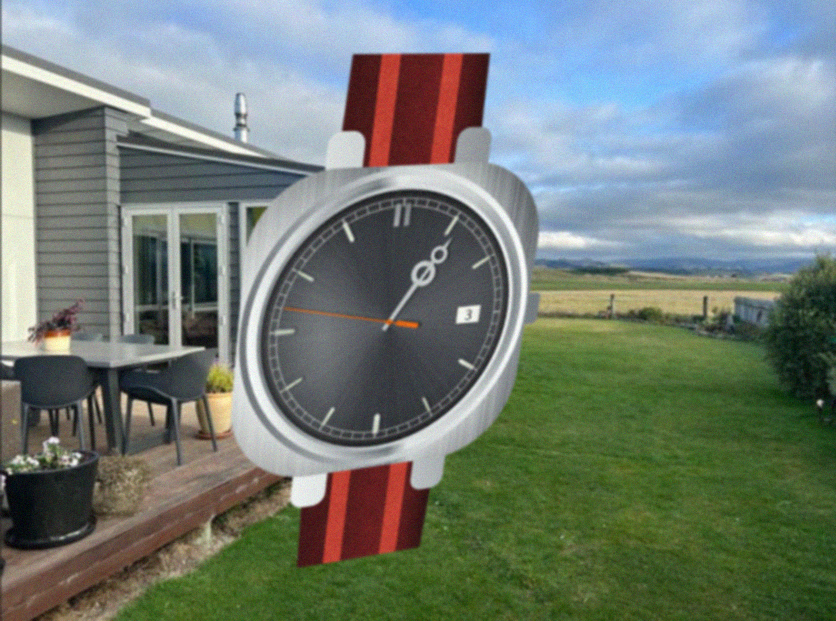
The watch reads h=1 m=5 s=47
